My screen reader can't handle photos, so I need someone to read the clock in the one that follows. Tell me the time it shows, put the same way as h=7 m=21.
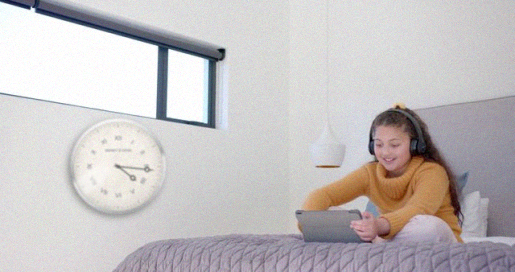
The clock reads h=4 m=16
